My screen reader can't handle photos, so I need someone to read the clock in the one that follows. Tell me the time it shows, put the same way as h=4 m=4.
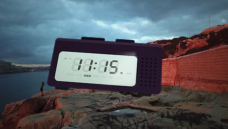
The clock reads h=11 m=15
